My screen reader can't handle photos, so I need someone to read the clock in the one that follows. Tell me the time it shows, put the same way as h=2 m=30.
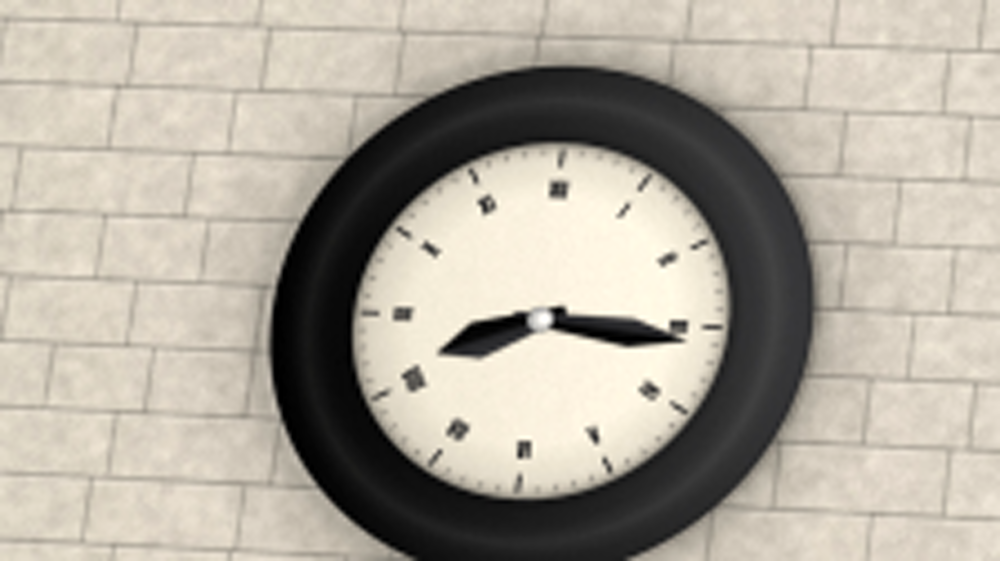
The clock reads h=8 m=16
